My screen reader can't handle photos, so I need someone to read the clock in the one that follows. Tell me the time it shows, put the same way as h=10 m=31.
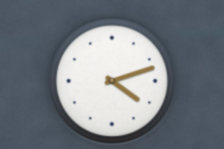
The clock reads h=4 m=12
